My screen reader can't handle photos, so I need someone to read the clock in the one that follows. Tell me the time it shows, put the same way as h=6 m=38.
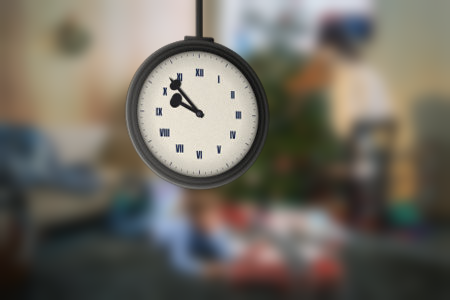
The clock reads h=9 m=53
